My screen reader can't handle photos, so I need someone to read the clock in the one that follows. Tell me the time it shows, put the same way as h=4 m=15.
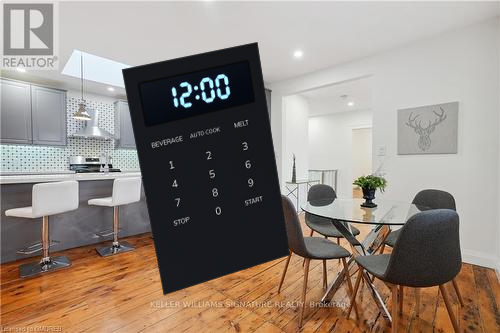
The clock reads h=12 m=0
